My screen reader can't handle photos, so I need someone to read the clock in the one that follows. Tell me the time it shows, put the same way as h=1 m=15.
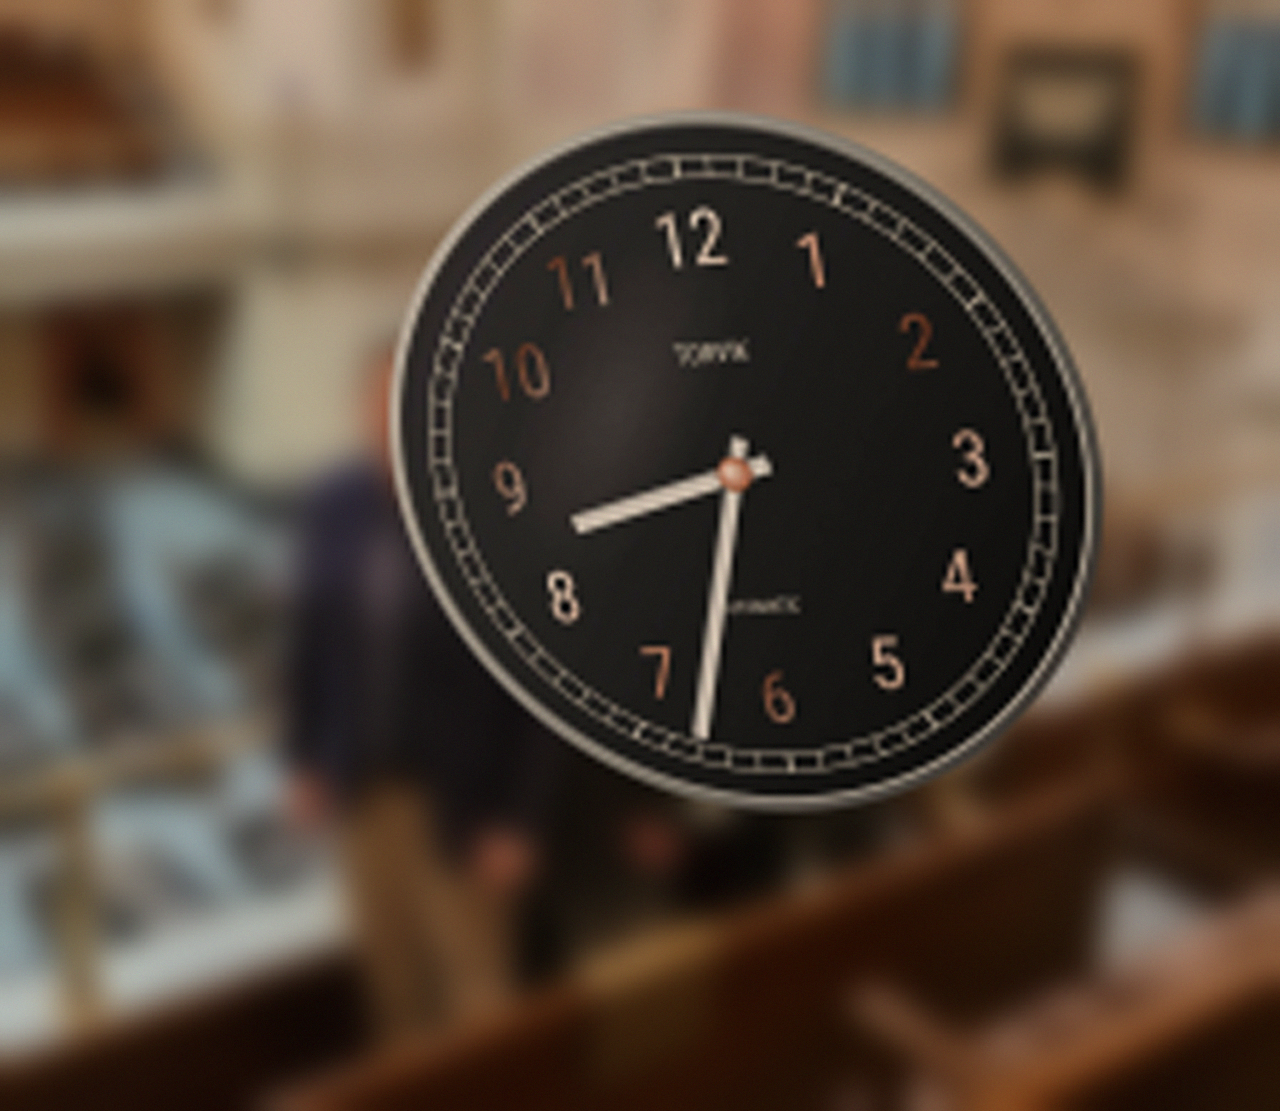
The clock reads h=8 m=33
